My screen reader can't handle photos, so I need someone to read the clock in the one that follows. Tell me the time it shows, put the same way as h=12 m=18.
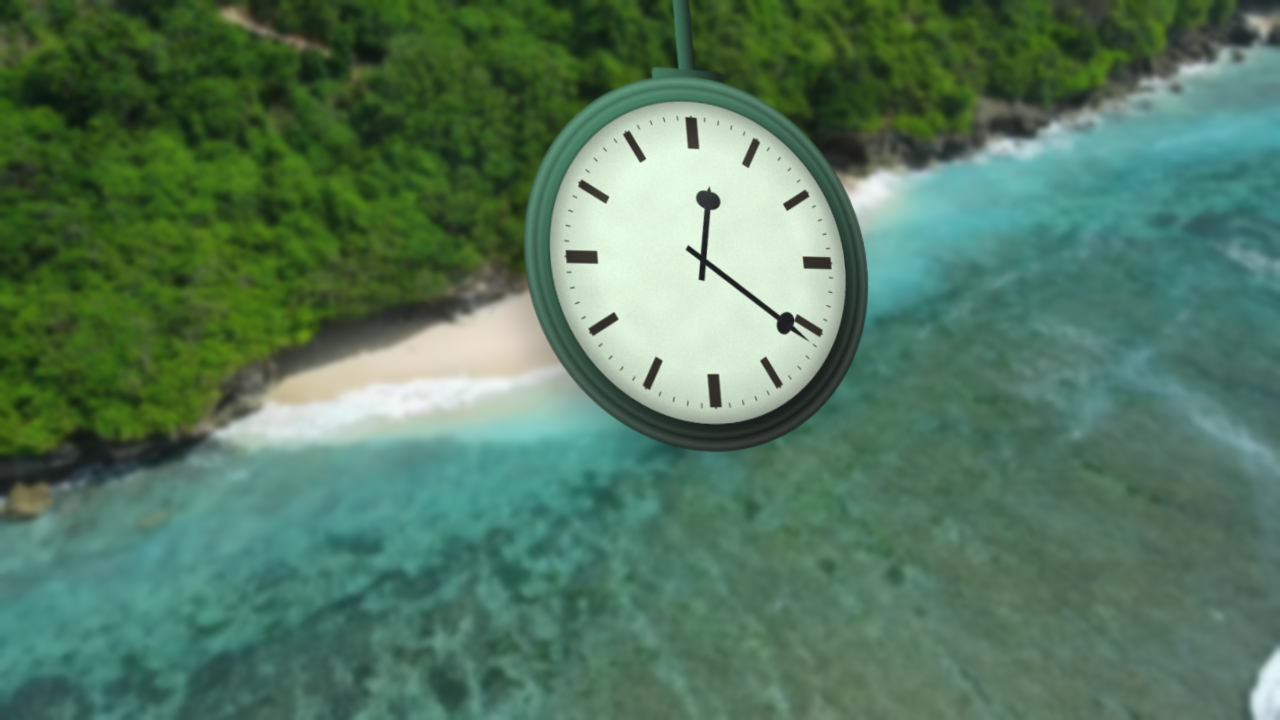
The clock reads h=12 m=21
